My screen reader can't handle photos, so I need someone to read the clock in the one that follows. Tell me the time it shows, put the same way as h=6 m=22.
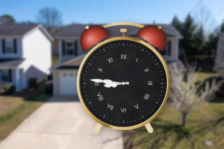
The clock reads h=8 m=46
